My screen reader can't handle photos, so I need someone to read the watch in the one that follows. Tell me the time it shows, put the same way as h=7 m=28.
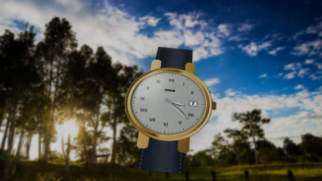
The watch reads h=3 m=22
